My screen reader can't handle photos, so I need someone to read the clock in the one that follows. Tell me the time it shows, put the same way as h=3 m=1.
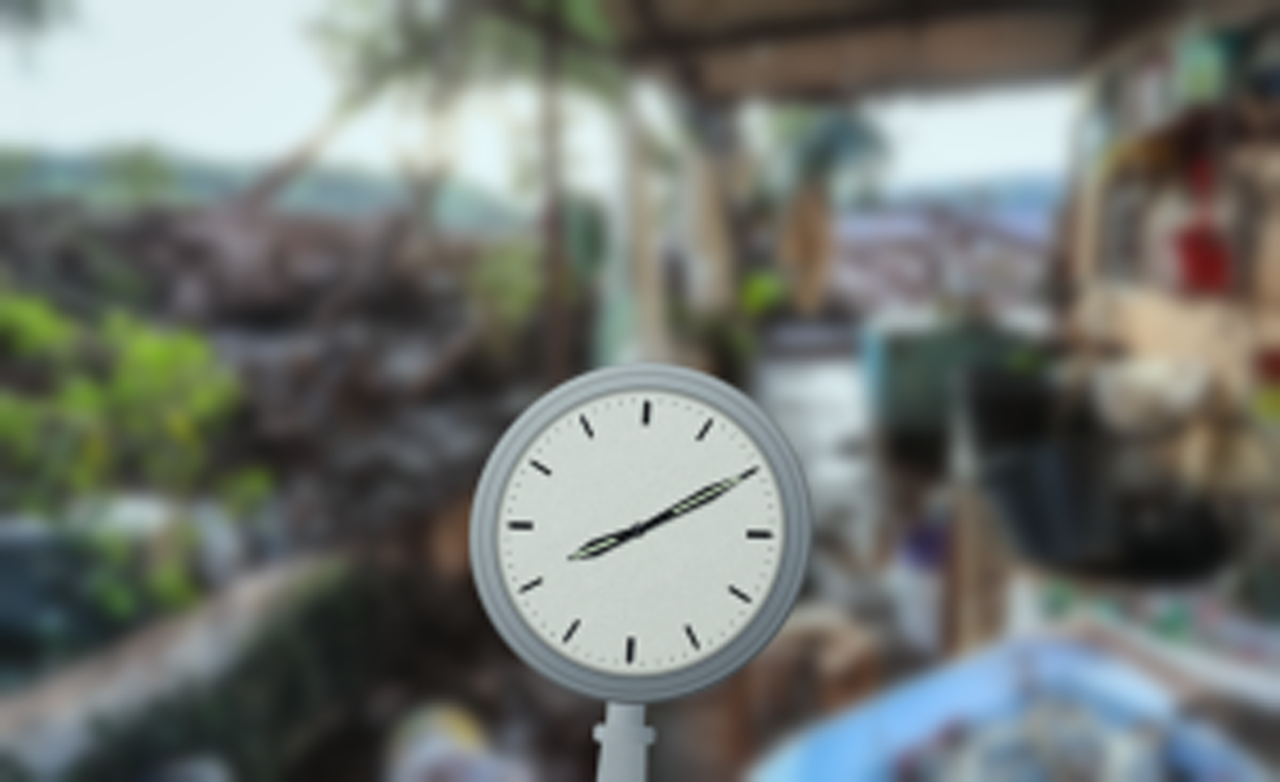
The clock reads h=8 m=10
